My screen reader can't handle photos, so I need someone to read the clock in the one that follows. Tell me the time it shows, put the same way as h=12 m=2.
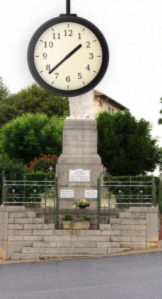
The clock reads h=1 m=38
